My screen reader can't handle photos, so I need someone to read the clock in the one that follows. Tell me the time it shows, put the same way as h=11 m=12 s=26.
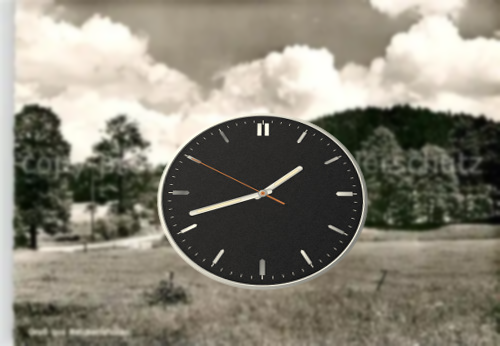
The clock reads h=1 m=41 s=50
